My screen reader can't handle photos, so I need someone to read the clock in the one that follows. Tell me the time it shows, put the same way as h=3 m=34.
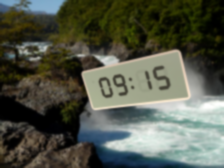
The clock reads h=9 m=15
